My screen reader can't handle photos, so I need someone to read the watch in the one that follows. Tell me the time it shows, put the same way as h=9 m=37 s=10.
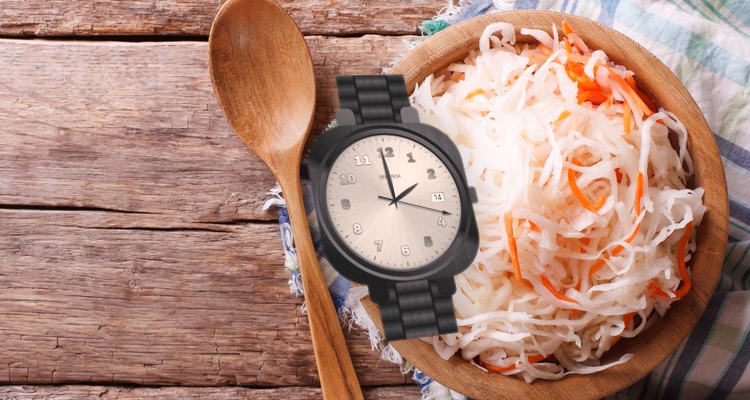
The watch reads h=1 m=59 s=18
